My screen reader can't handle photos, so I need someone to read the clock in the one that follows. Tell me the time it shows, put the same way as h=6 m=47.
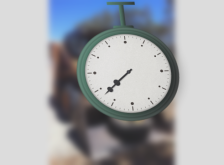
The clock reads h=7 m=38
